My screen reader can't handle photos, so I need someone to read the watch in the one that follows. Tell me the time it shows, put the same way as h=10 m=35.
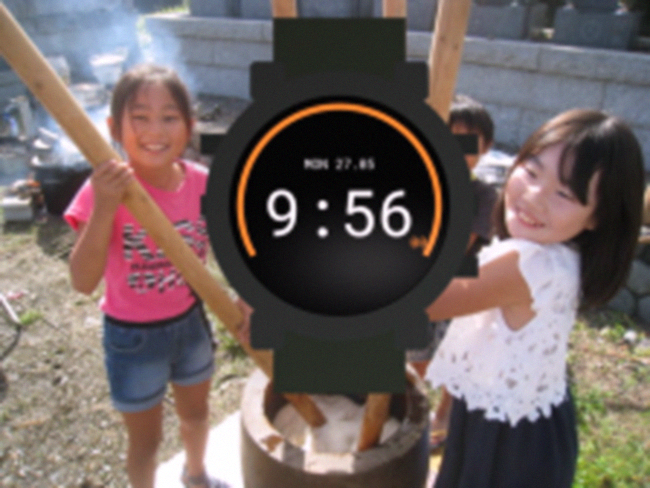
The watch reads h=9 m=56
